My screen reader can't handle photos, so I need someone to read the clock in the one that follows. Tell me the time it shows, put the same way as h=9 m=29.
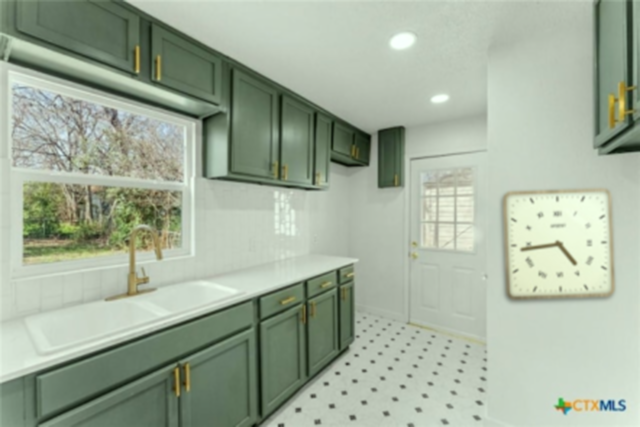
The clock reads h=4 m=44
